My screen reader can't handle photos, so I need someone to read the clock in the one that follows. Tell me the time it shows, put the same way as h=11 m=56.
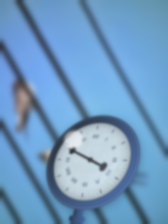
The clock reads h=3 m=49
